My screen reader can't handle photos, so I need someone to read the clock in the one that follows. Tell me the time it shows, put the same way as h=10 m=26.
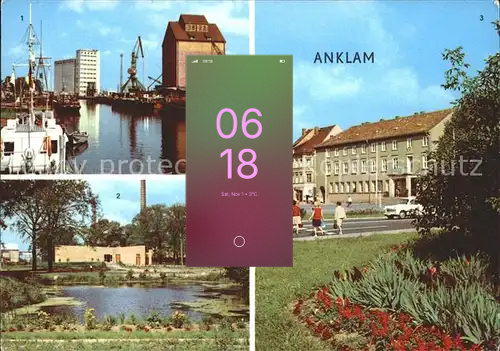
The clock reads h=6 m=18
